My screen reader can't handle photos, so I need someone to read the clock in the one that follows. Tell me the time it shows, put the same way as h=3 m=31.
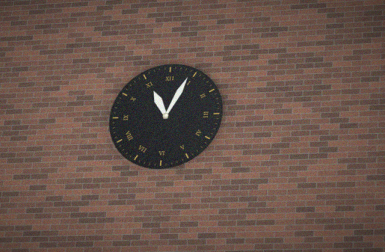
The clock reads h=11 m=4
